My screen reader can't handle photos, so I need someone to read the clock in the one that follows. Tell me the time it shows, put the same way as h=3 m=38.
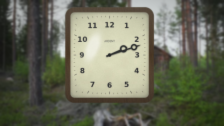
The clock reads h=2 m=12
